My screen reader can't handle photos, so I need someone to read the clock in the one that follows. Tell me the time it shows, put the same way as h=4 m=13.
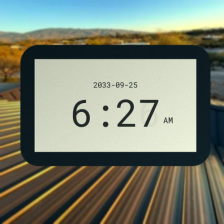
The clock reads h=6 m=27
